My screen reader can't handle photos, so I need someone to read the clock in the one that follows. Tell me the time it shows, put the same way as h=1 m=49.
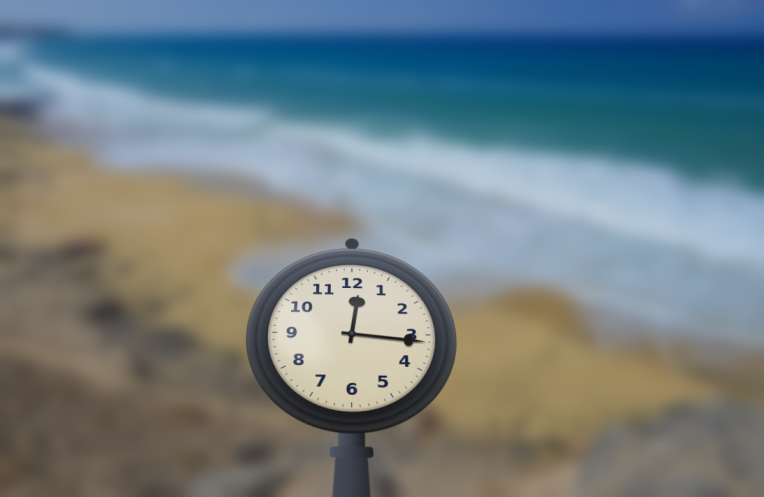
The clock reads h=12 m=16
